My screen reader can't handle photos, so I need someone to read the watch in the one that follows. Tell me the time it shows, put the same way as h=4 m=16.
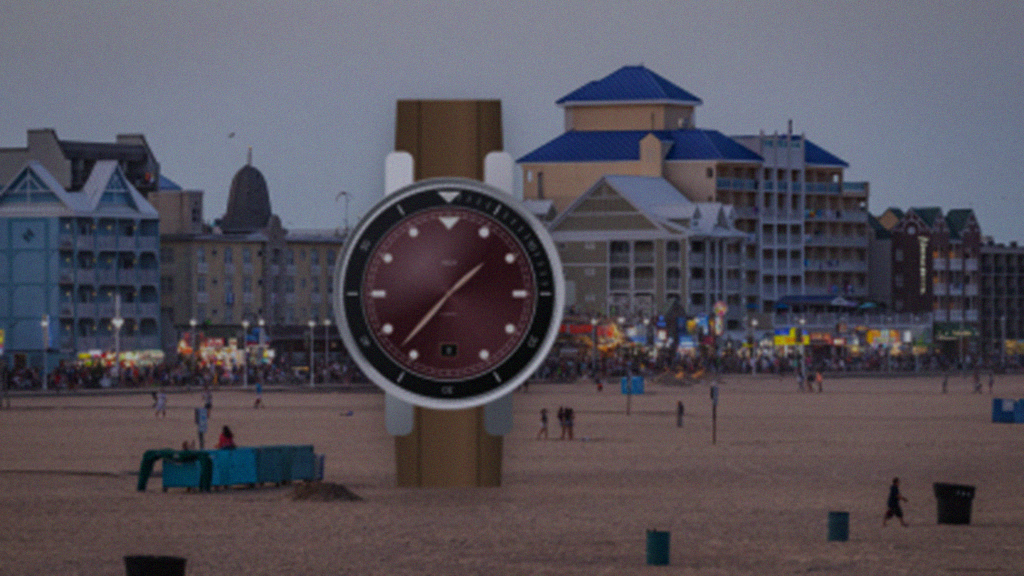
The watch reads h=1 m=37
